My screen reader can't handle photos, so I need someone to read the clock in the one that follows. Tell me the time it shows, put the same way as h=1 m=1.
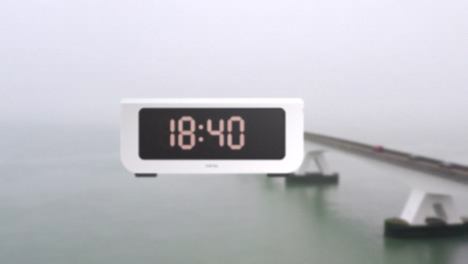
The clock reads h=18 m=40
